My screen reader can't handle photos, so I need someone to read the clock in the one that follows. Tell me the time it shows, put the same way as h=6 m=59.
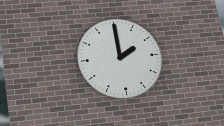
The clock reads h=2 m=0
